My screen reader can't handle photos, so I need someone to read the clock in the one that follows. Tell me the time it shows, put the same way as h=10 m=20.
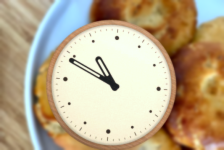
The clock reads h=10 m=49
